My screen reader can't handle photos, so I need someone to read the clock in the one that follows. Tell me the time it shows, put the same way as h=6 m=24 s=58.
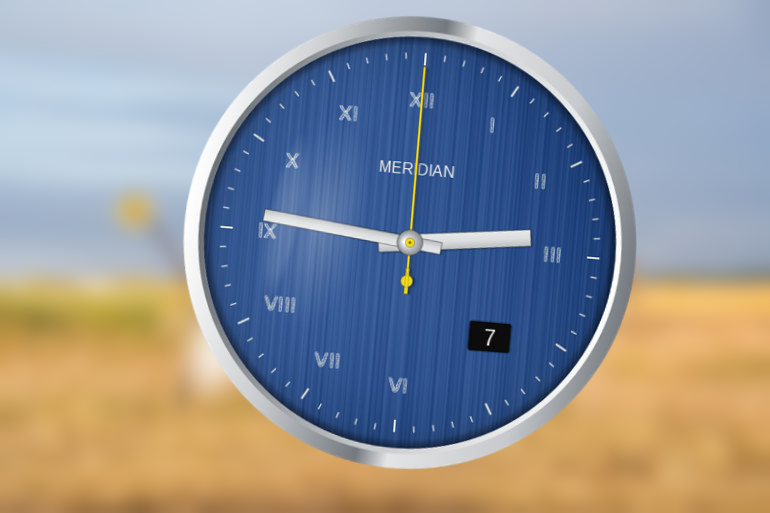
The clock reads h=2 m=46 s=0
